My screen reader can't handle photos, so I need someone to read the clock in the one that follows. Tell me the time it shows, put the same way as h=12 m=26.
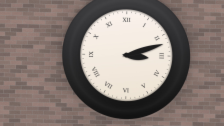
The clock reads h=3 m=12
